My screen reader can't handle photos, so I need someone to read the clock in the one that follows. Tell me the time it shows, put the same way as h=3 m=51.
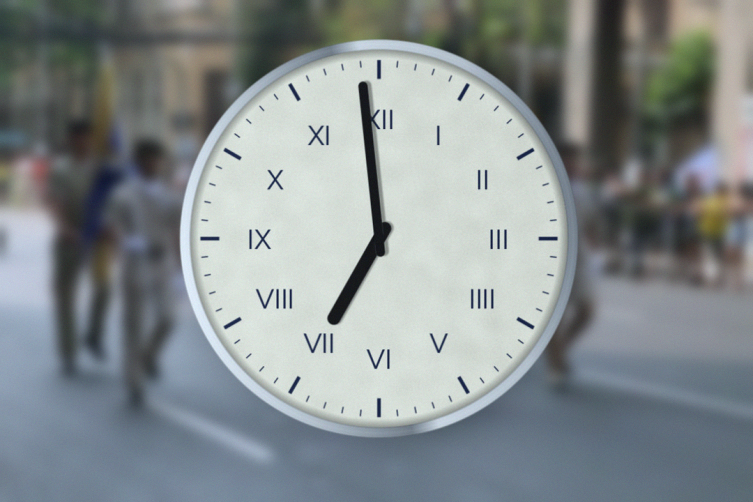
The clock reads h=6 m=59
